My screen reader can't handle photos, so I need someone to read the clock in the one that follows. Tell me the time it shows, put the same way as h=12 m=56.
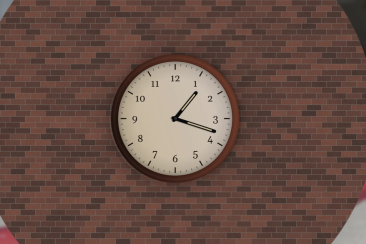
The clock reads h=1 m=18
